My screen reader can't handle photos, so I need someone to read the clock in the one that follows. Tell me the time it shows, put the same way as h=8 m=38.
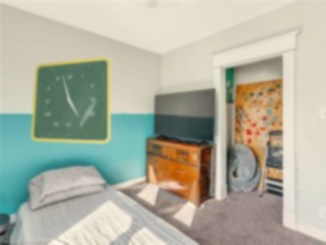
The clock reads h=4 m=57
